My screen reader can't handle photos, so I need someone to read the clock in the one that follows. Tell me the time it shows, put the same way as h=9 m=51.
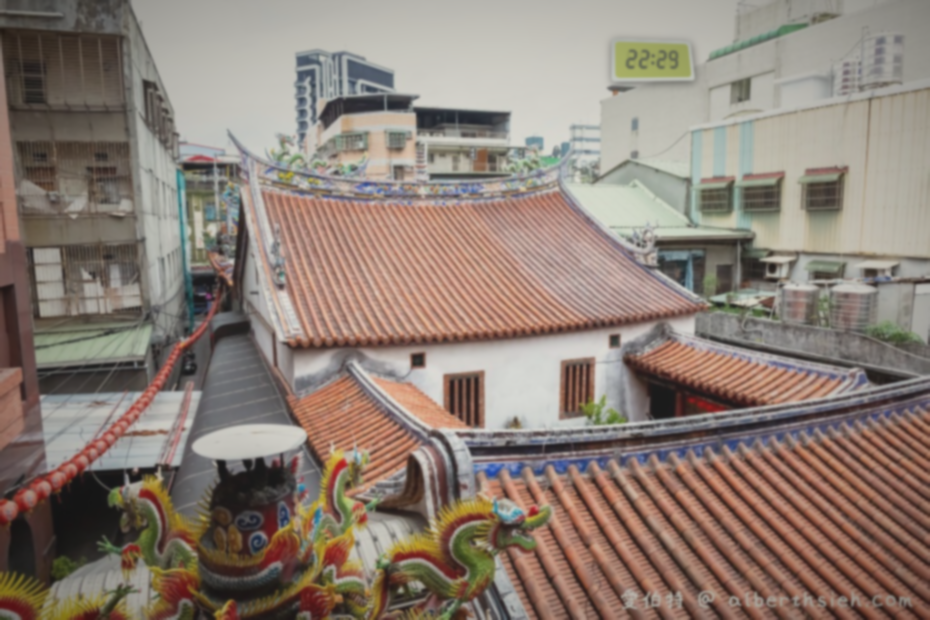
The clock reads h=22 m=29
